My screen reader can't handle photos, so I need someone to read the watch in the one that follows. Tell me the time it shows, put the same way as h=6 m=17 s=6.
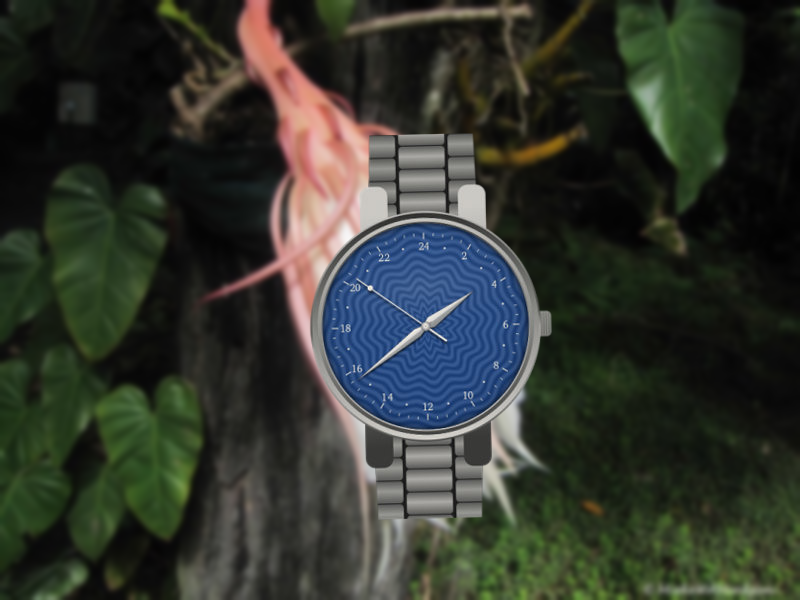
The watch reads h=3 m=38 s=51
